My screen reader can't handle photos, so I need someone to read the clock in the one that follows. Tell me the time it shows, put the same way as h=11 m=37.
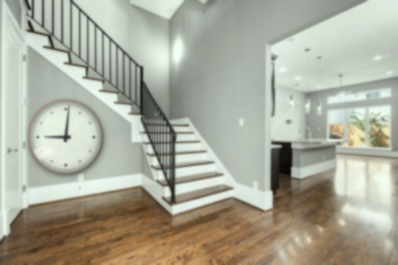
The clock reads h=9 m=1
